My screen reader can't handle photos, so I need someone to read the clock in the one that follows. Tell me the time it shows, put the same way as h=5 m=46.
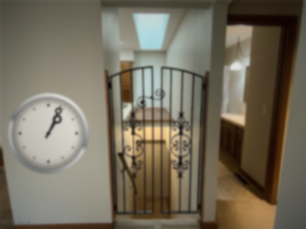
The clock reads h=1 m=4
